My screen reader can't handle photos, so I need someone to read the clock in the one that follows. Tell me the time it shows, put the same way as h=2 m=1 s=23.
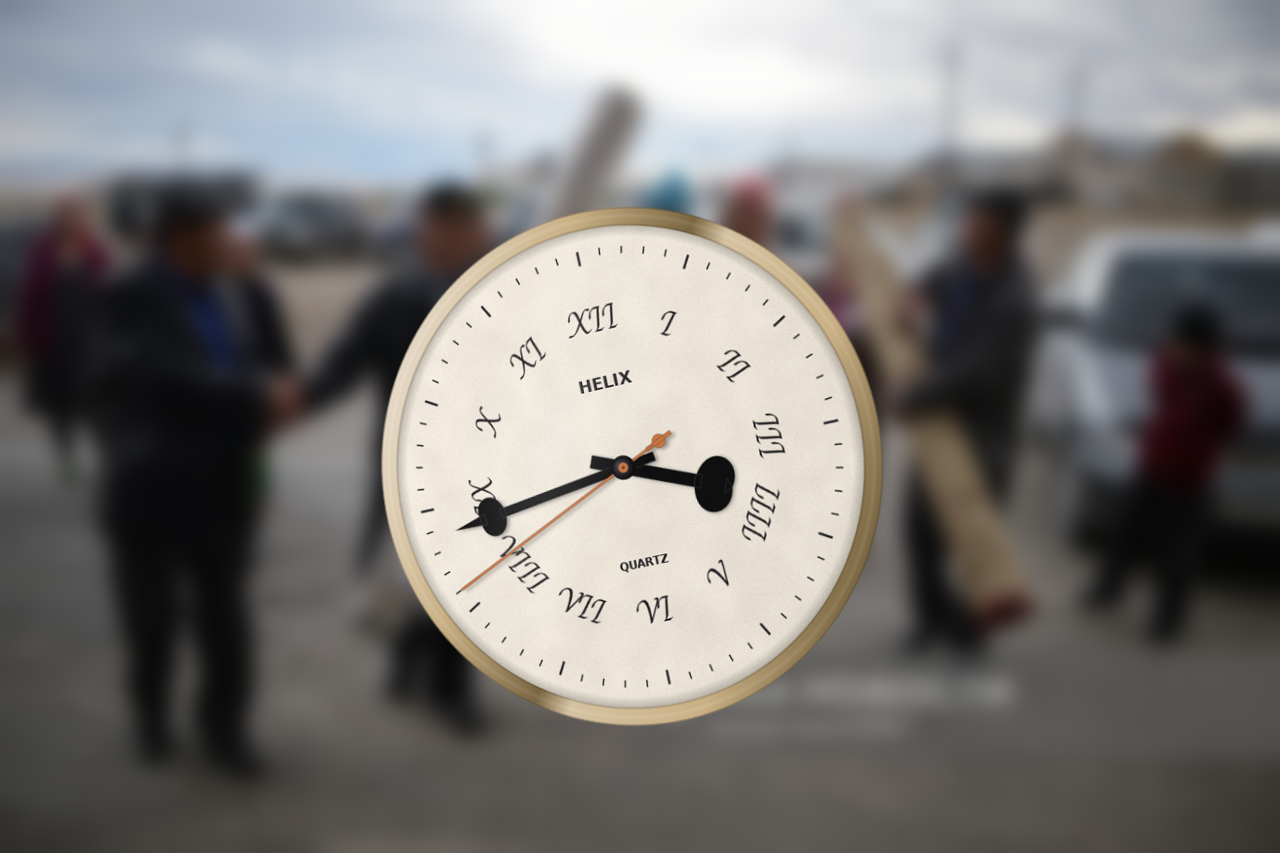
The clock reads h=3 m=43 s=41
